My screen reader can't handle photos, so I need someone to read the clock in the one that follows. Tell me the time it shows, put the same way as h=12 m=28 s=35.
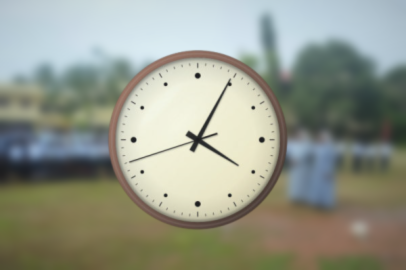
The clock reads h=4 m=4 s=42
